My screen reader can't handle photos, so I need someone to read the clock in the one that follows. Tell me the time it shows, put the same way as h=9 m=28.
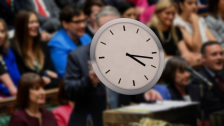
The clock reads h=4 m=17
